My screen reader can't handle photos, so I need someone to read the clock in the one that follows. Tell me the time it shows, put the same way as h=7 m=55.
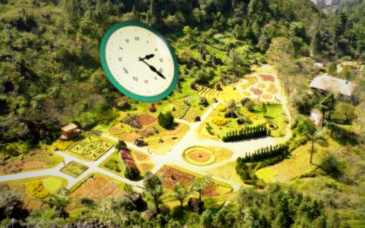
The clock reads h=2 m=22
